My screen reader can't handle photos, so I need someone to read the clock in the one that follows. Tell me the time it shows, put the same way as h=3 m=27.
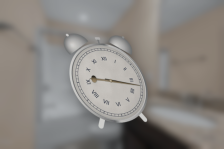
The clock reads h=9 m=17
